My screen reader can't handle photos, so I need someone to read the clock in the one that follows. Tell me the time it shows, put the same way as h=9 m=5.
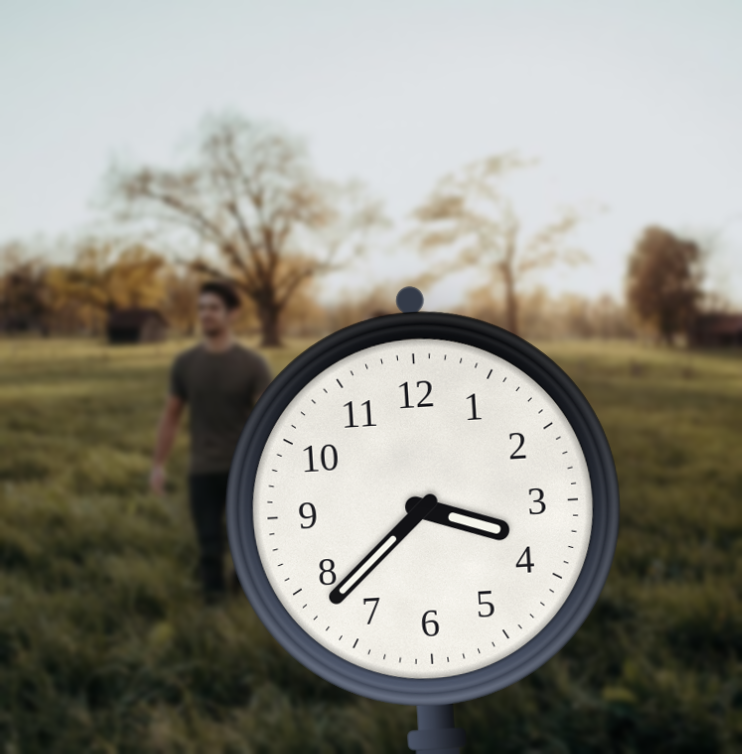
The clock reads h=3 m=38
